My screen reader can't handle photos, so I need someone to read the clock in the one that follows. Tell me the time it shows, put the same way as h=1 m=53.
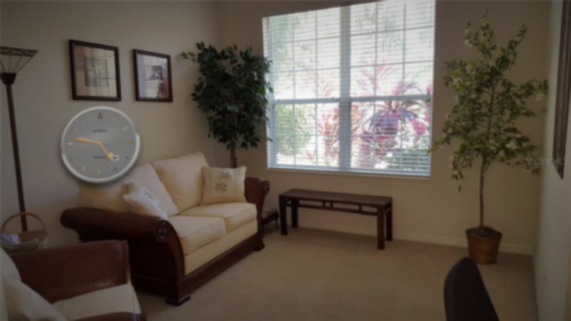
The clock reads h=4 m=47
